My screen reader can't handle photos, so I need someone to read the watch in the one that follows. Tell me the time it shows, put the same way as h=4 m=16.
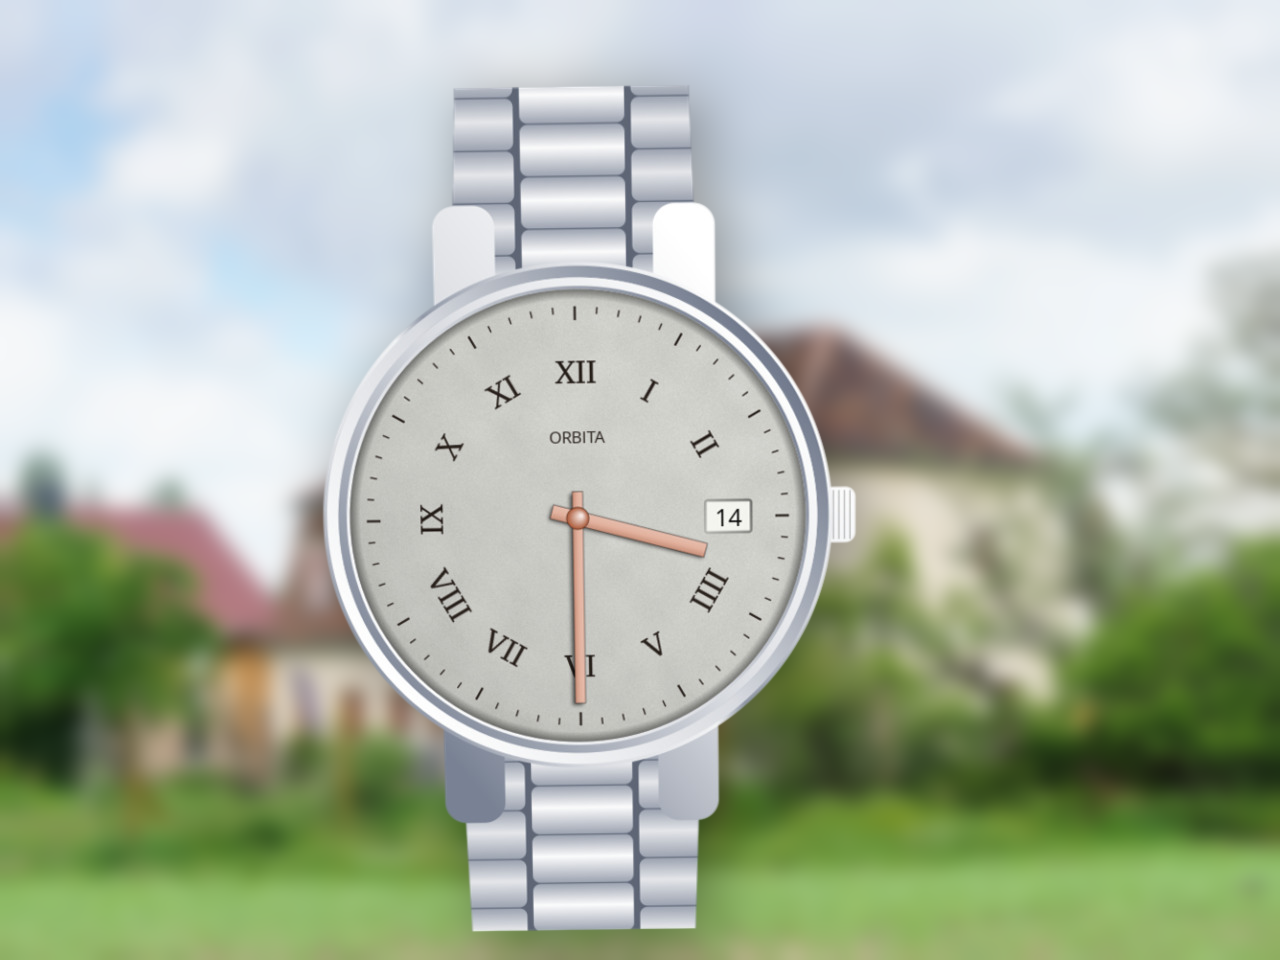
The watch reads h=3 m=30
